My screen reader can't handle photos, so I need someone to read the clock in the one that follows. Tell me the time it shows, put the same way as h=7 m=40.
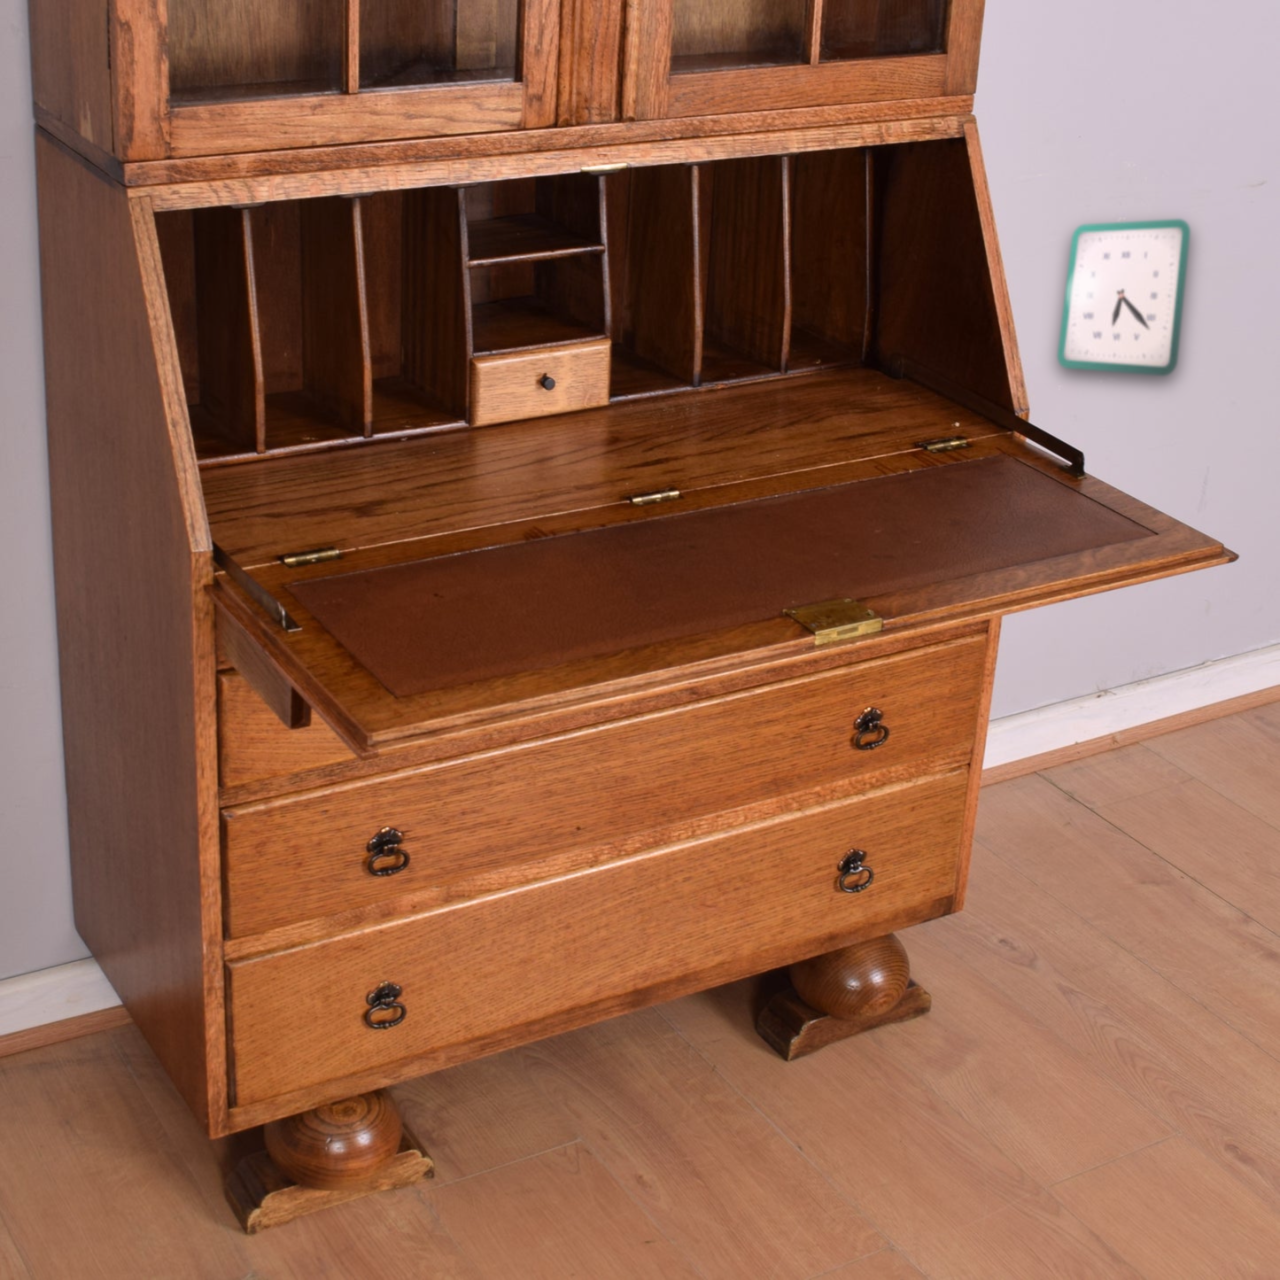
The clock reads h=6 m=22
